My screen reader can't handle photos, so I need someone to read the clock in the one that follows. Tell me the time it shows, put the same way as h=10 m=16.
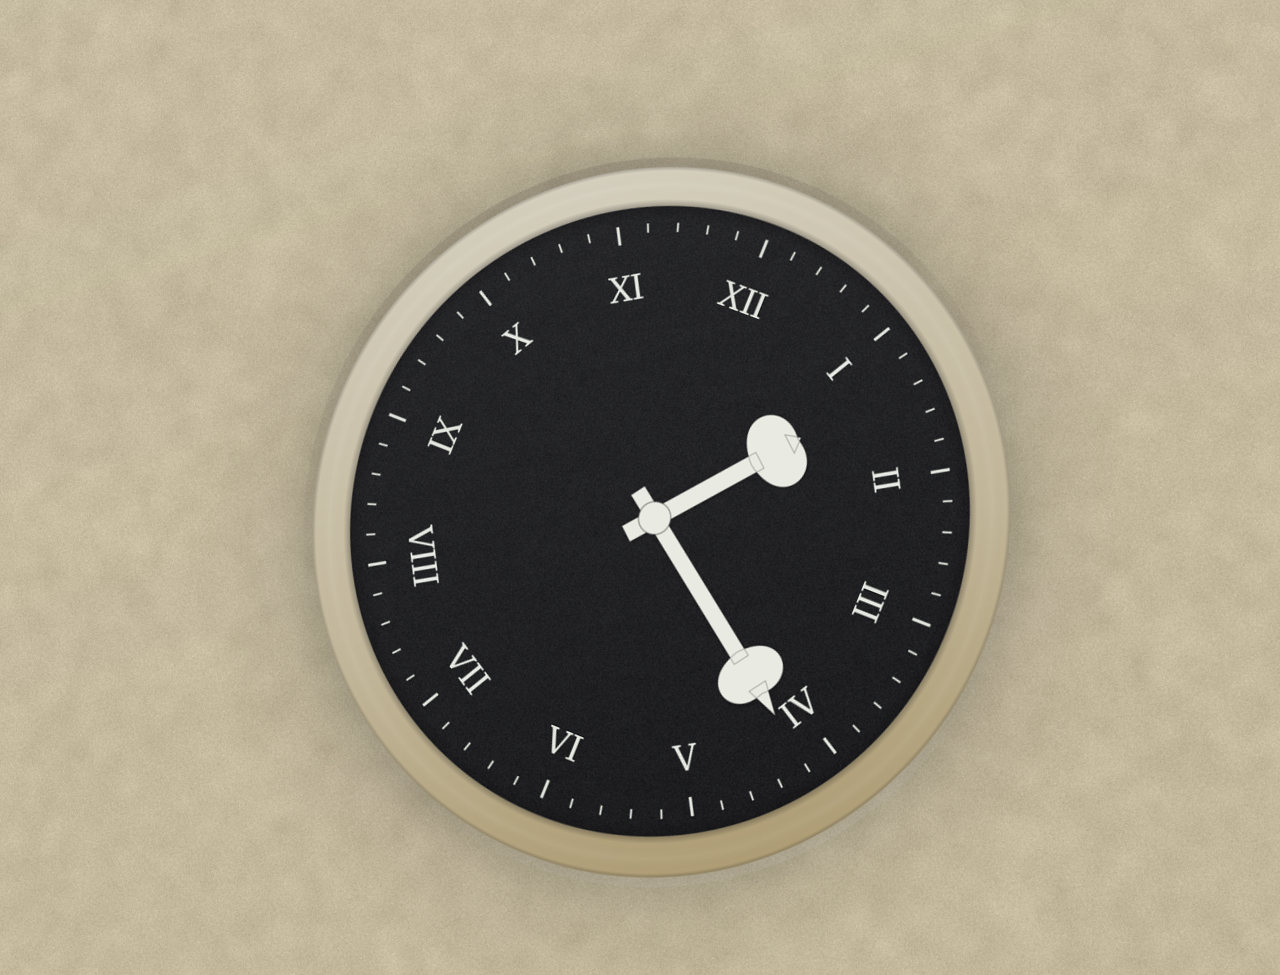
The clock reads h=1 m=21
